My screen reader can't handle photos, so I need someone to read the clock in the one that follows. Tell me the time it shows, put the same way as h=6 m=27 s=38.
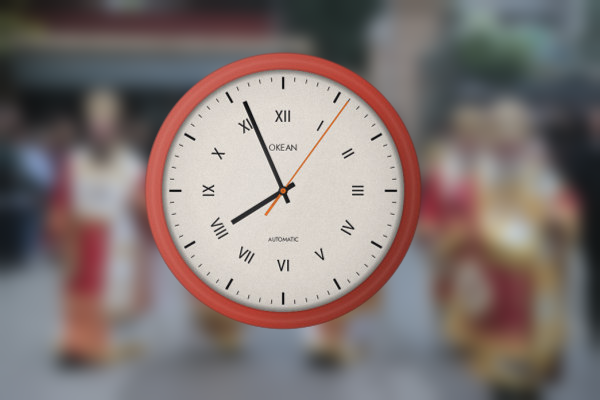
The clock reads h=7 m=56 s=6
